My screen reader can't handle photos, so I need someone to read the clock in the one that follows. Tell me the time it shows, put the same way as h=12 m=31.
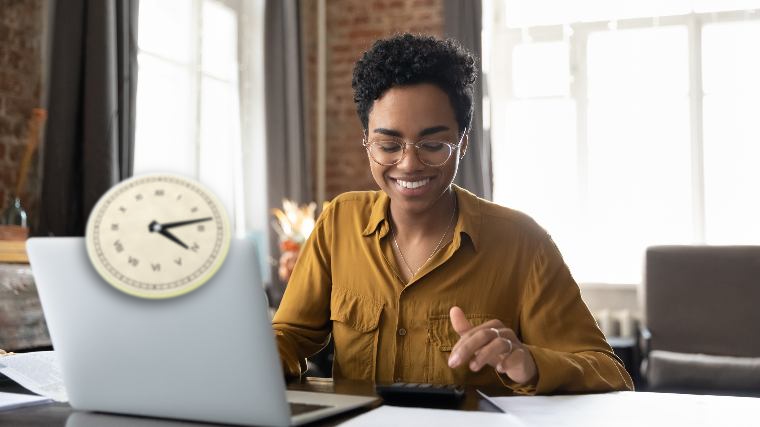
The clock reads h=4 m=13
